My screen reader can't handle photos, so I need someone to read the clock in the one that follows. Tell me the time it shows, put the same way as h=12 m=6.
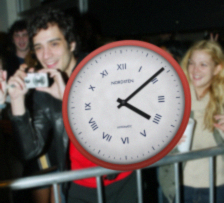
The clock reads h=4 m=9
